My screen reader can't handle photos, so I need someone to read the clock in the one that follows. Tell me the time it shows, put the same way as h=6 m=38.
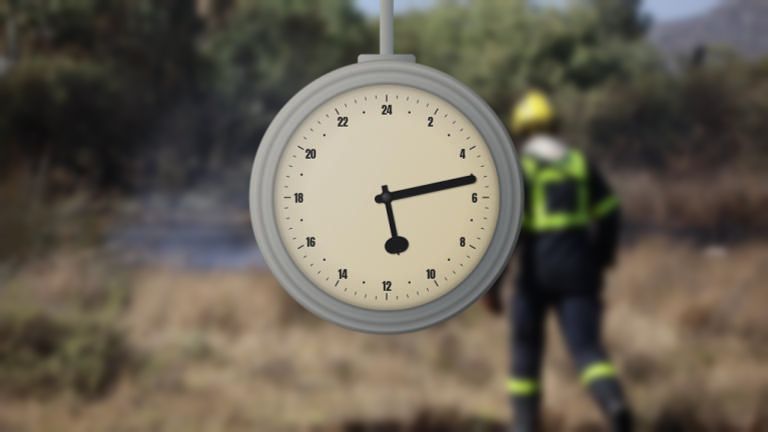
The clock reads h=11 m=13
